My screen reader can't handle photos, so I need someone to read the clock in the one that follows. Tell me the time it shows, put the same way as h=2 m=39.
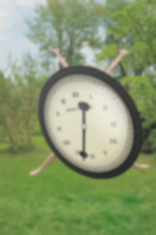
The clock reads h=12 m=33
